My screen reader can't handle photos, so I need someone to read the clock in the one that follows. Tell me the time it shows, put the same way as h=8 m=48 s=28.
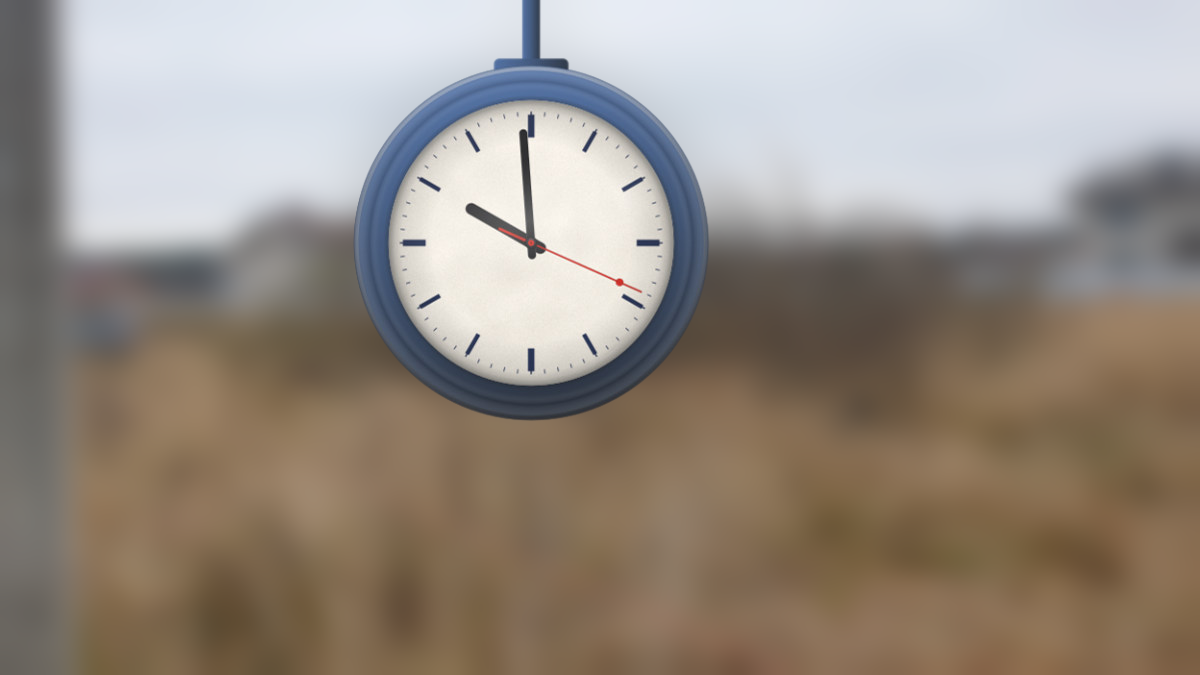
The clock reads h=9 m=59 s=19
